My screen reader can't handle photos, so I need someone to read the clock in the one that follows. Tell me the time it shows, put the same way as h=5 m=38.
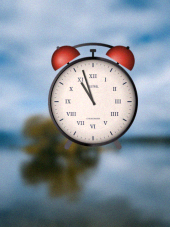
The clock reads h=10 m=57
